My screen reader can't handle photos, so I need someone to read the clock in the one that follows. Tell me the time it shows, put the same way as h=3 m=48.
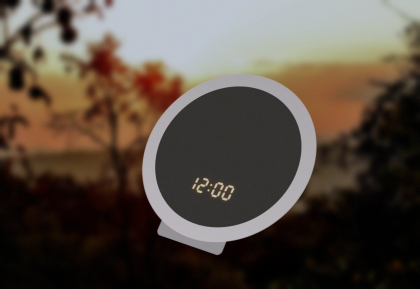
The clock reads h=12 m=0
